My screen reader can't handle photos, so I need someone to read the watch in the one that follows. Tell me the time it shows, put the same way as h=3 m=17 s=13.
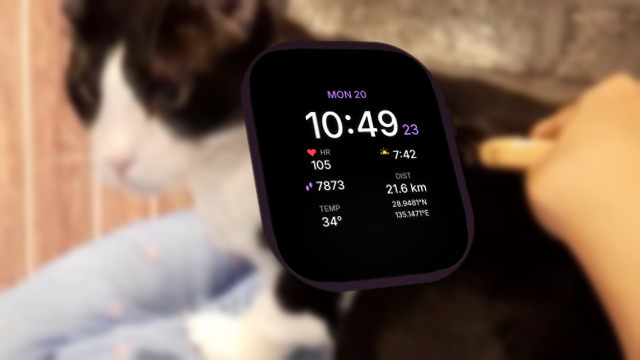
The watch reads h=10 m=49 s=23
